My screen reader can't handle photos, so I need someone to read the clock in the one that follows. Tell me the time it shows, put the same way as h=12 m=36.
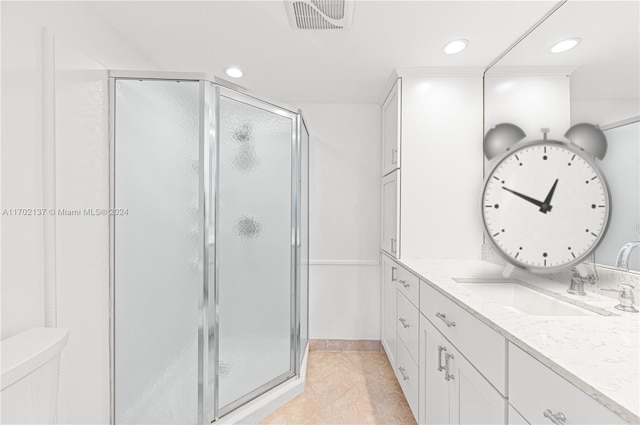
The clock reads h=12 m=49
